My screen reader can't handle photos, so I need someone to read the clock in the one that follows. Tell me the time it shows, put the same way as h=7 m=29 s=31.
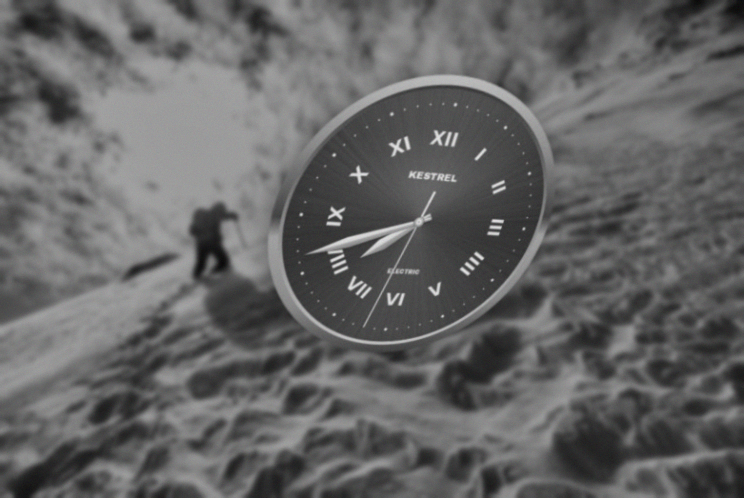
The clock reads h=7 m=41 s=32
